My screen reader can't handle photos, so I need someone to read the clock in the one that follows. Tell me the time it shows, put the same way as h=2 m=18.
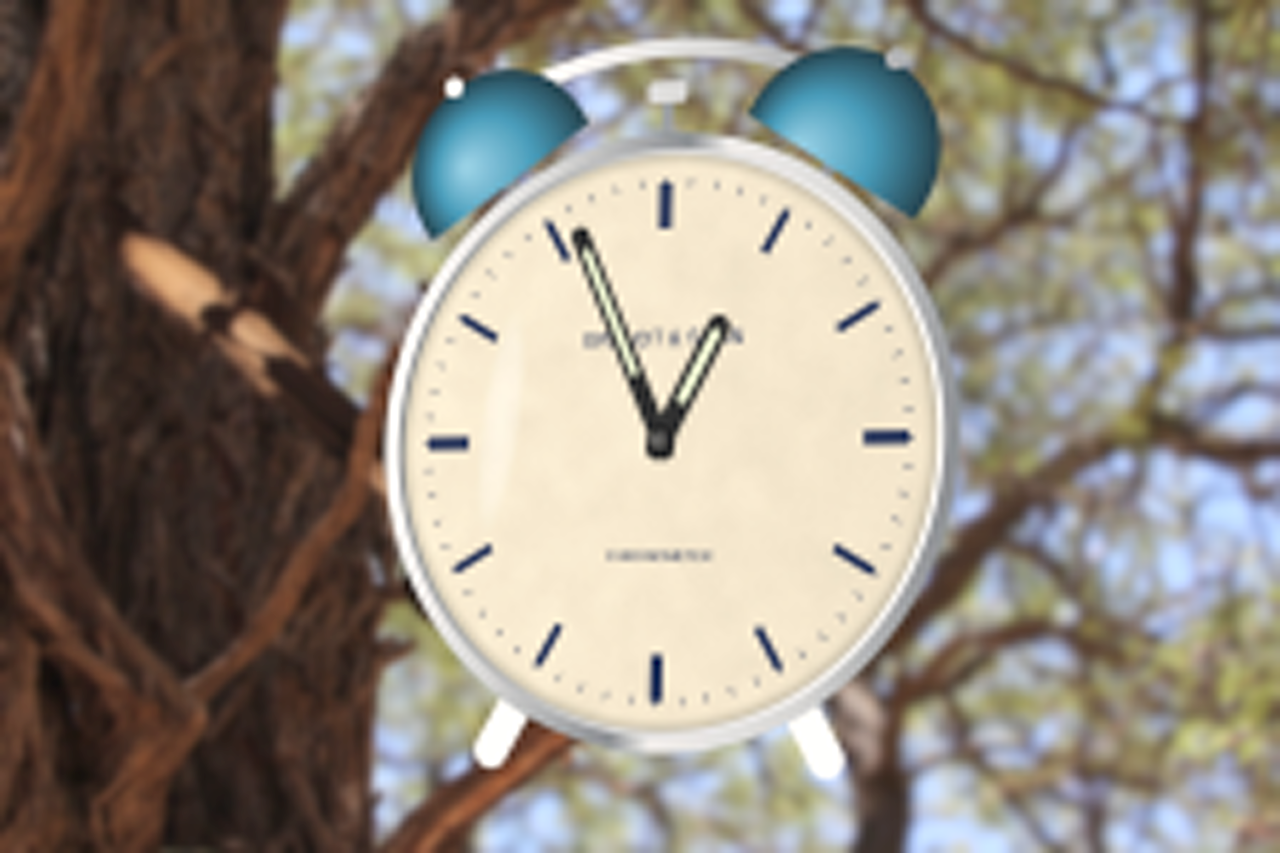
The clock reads h=12 m=56
